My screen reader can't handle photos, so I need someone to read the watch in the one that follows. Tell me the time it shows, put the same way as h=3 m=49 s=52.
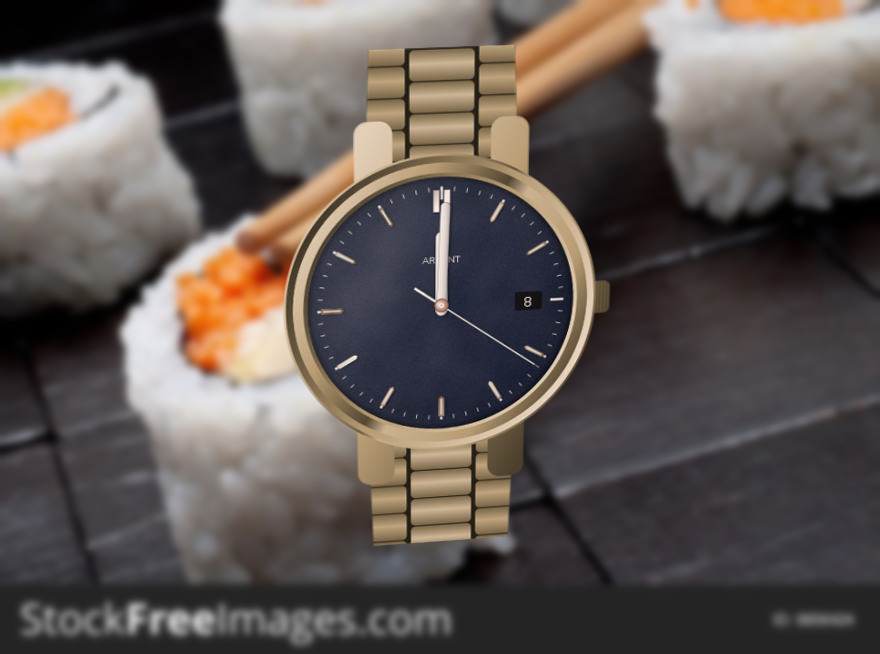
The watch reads h=12 m=0 s=21
